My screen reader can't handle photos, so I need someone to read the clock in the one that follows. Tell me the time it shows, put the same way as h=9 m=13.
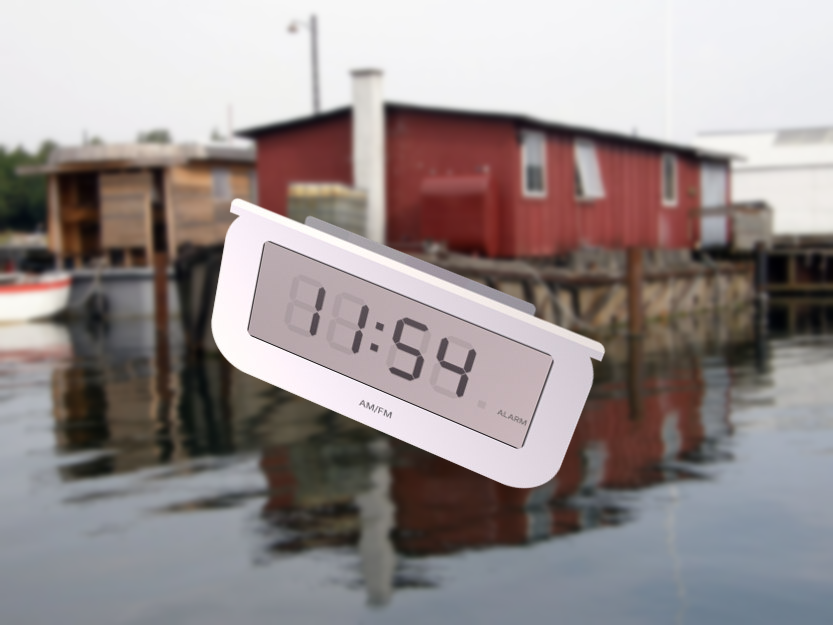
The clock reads h=11 m=54
